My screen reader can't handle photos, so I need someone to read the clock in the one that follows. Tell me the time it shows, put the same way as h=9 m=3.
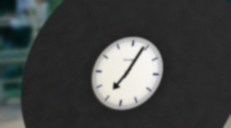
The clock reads h=7 m=4
